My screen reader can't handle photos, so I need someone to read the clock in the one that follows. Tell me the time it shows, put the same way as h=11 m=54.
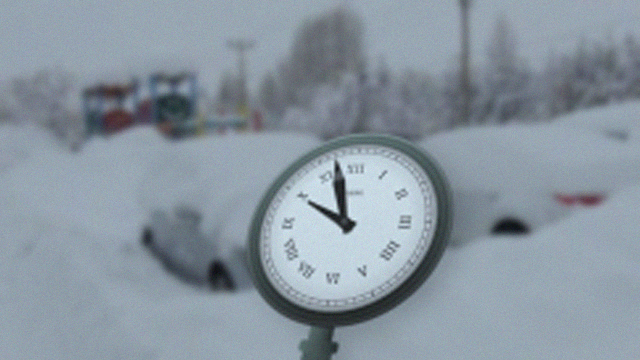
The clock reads h=9 m=57
